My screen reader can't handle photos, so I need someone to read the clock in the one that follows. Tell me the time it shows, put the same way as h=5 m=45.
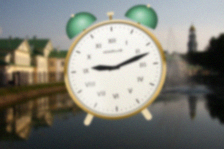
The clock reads h=9 m=12
